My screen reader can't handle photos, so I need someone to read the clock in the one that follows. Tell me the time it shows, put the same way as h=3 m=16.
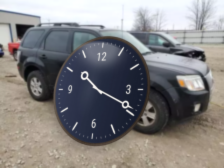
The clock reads h=10 m=19
